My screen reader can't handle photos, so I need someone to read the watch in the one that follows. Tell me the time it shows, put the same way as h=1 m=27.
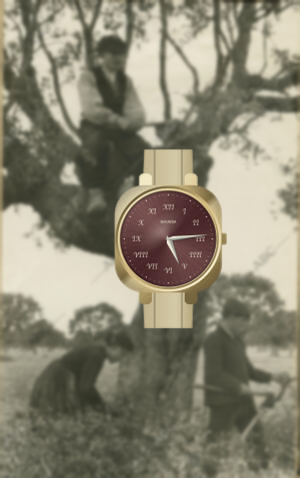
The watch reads h=5 m=14
